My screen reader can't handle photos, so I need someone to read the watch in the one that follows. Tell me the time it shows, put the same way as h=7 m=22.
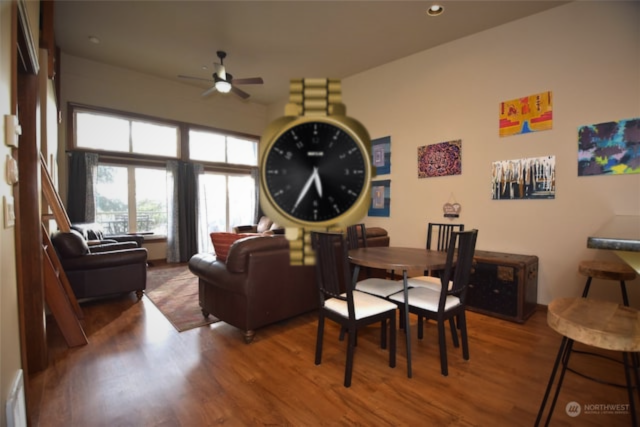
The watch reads h=5 m=35
